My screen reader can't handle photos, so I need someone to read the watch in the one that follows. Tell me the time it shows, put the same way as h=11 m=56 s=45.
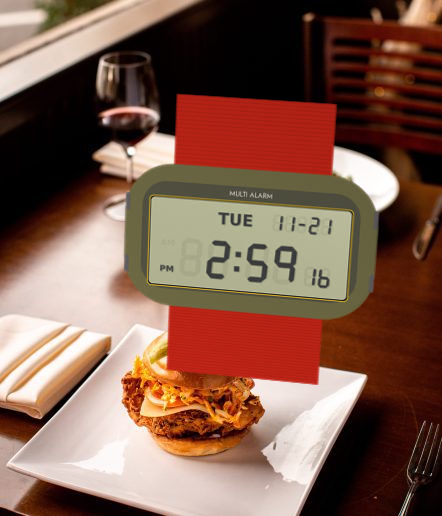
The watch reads h=2 m=59 s=16
